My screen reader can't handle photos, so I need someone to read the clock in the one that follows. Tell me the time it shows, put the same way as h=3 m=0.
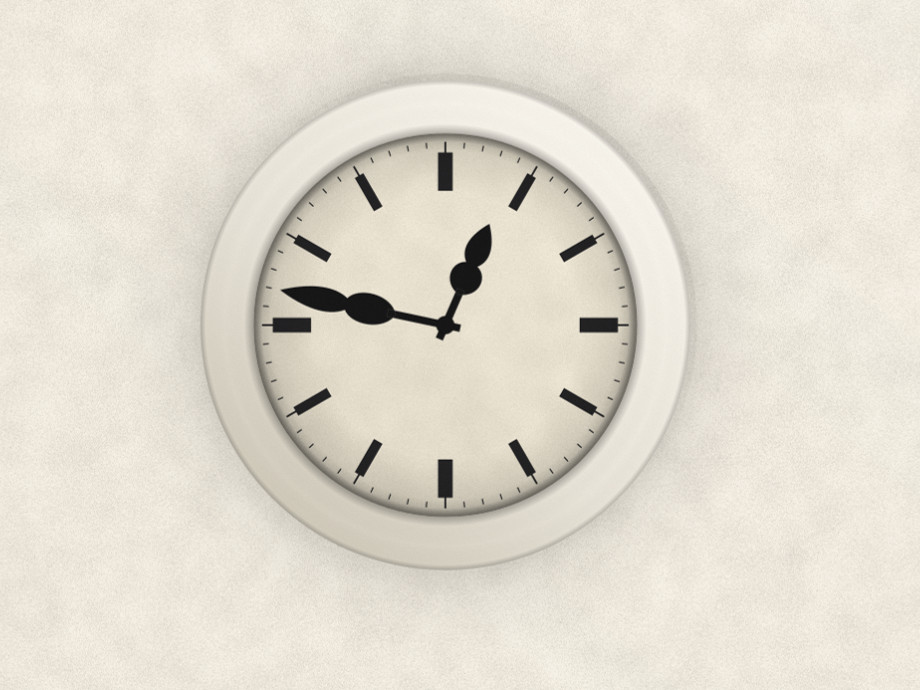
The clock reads h=12 m=47
